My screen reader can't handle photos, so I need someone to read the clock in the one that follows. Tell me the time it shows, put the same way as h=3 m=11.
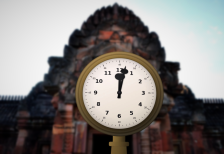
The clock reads h=12 m=2
